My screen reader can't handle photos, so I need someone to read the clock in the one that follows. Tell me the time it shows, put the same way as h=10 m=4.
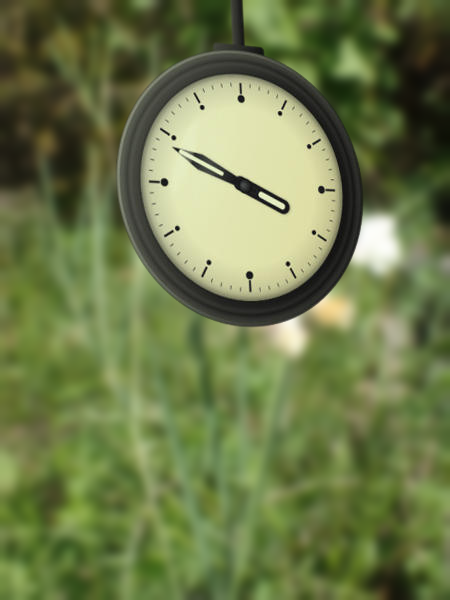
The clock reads h=3 m=49
